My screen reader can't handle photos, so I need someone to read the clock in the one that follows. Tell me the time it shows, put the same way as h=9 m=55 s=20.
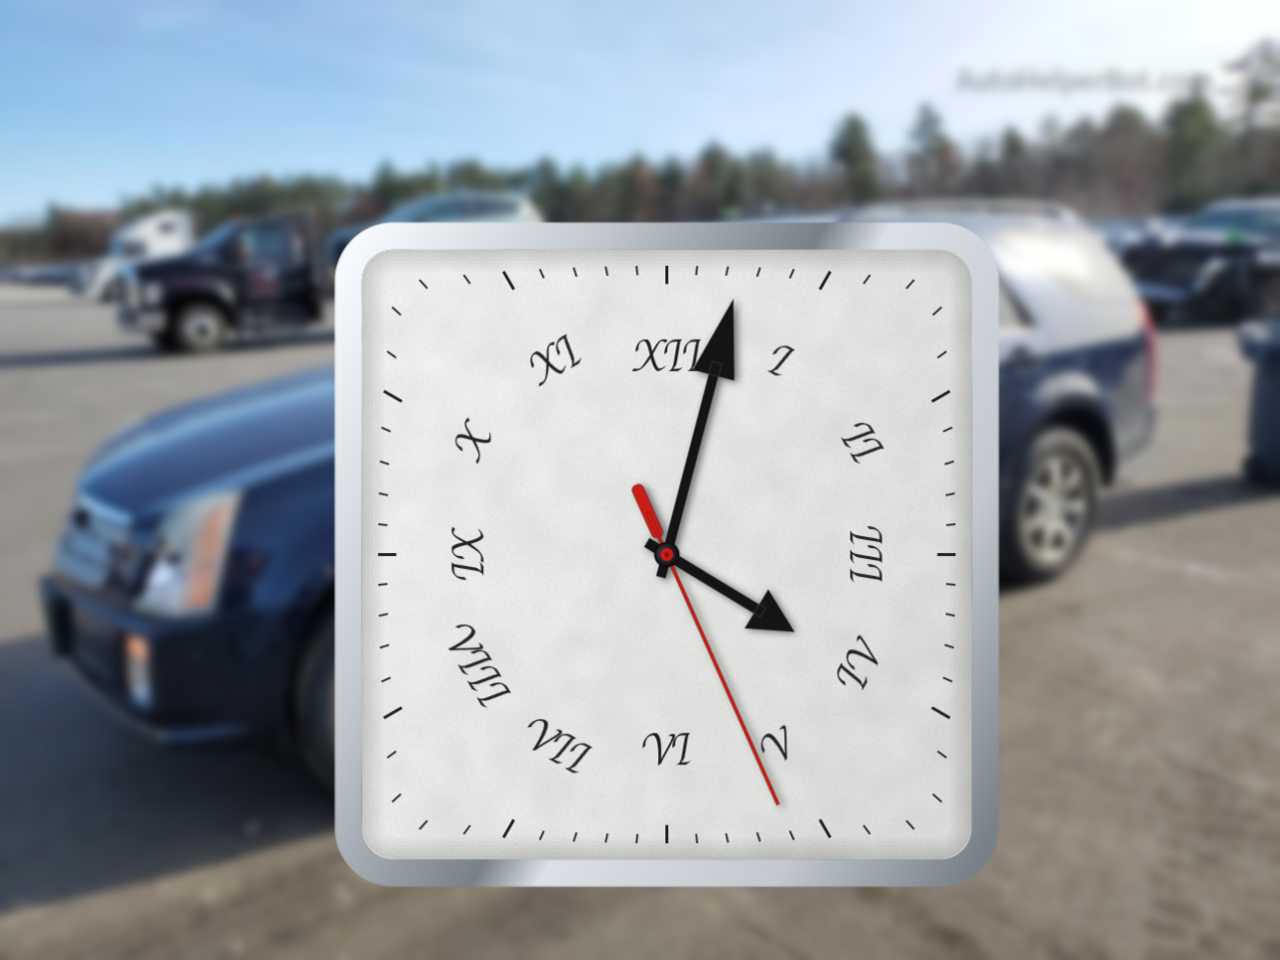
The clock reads h=4 m=2 s=26
